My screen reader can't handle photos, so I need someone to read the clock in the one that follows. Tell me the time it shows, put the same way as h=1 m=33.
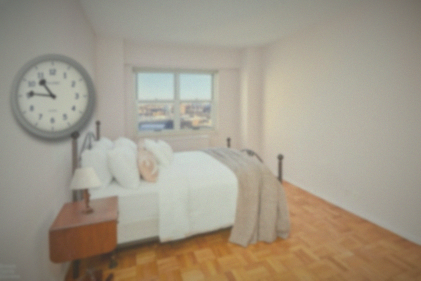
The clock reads h=10 m=46
